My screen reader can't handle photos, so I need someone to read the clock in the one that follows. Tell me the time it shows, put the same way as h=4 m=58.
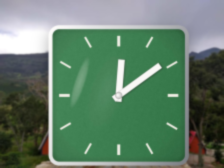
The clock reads h=12 m=9
